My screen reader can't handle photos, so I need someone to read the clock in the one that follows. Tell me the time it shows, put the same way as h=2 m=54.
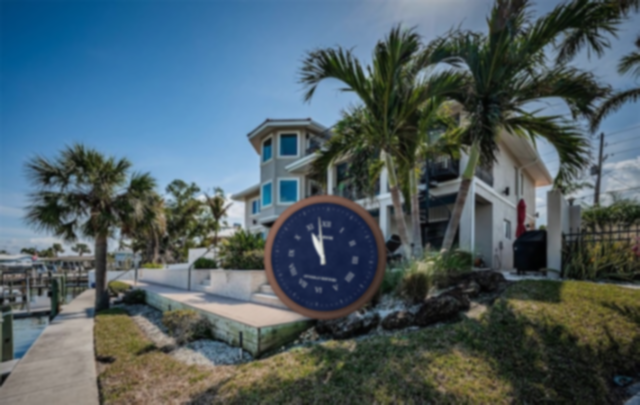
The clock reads h=10 m=58
